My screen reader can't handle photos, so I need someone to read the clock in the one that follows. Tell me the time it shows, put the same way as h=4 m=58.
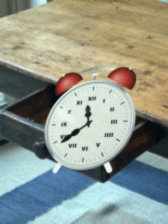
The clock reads h=11 m=39
